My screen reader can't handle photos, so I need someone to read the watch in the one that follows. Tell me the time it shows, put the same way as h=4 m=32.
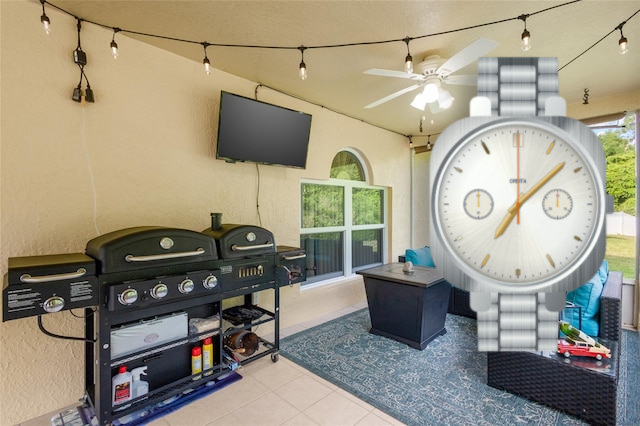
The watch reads h=7 m=8
